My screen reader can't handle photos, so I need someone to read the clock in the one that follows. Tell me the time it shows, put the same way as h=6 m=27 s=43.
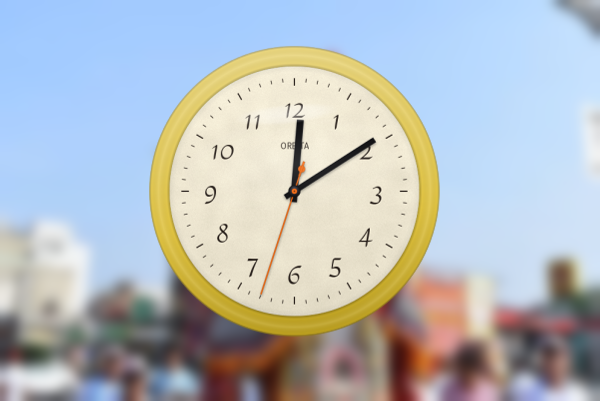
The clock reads h=12 m=9 s=33
